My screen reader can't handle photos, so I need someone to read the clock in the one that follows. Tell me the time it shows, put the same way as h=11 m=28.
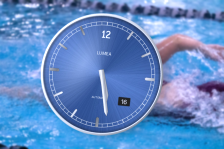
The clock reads h=5 m=28
